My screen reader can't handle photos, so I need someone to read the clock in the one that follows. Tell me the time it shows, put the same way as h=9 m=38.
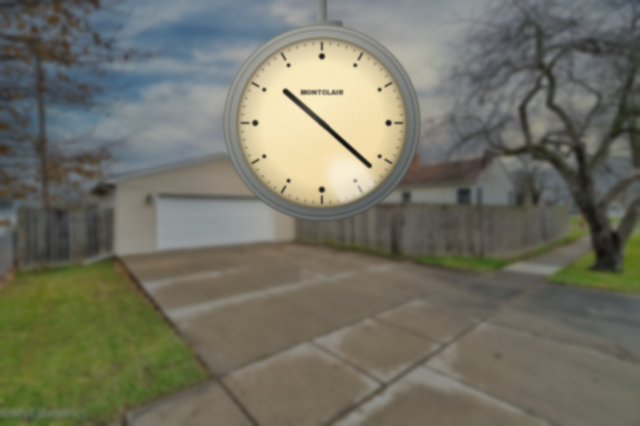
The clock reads h=10 m=22
